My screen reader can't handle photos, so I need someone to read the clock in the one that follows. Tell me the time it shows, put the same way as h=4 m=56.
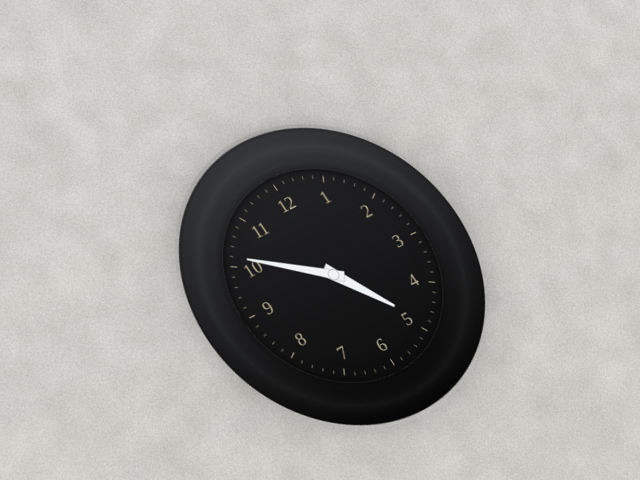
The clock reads h=4 m=51
